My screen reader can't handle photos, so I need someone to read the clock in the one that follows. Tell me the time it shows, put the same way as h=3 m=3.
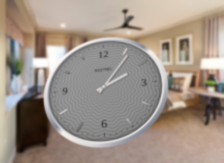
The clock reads h=2 m=6
